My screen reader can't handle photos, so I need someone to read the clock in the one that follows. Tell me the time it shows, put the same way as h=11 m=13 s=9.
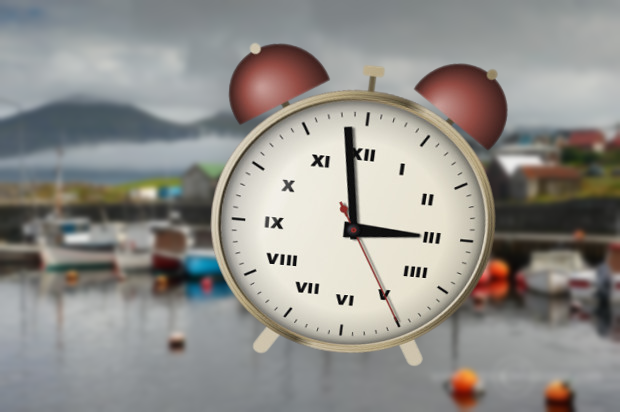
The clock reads h=2 m=58 s=25
